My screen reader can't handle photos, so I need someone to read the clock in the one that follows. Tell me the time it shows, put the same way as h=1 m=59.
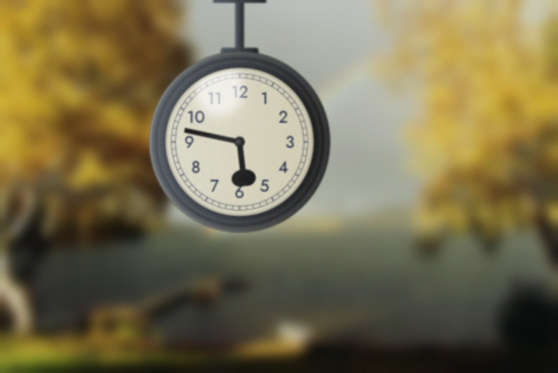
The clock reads h=5 m=47
